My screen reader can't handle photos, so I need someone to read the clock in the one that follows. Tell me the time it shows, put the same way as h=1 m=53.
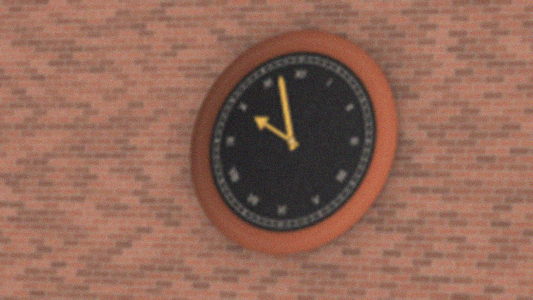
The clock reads h=9 m=57
